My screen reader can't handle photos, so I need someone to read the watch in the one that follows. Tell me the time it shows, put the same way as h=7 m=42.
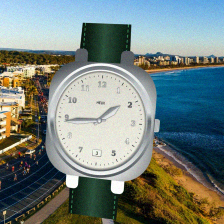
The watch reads h=1 m=44
